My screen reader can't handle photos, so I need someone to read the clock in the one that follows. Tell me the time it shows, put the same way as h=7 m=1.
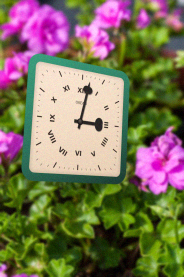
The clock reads h=3 m=2
